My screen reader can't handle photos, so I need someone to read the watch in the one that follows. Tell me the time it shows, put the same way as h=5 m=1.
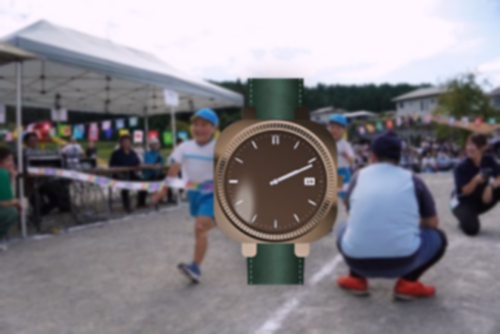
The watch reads h=2 m=11
